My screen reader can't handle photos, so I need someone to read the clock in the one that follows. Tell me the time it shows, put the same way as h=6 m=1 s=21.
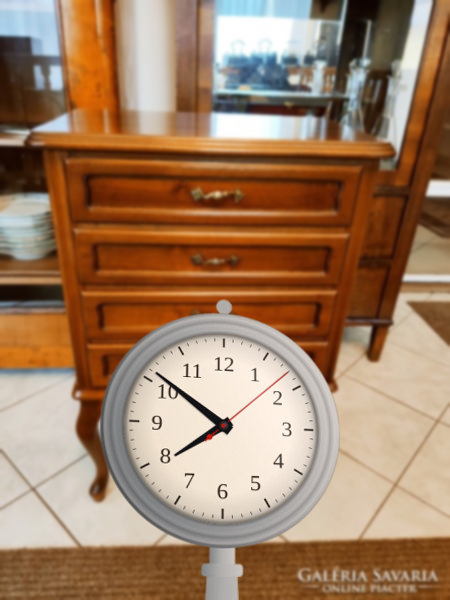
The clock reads h=7 m=51 s=8
